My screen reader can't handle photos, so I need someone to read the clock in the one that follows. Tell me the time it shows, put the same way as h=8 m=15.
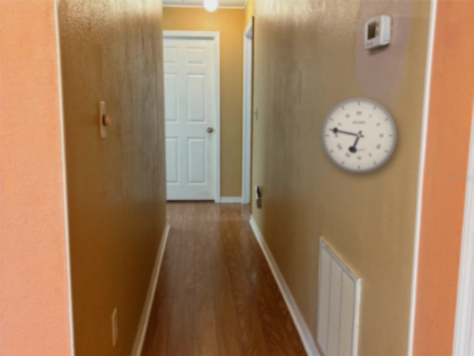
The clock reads h=6 m=47
